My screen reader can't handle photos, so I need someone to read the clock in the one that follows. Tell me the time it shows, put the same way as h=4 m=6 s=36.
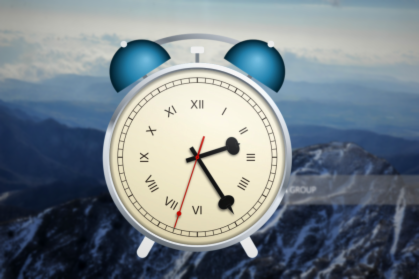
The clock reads h=2 m=24 s=33
